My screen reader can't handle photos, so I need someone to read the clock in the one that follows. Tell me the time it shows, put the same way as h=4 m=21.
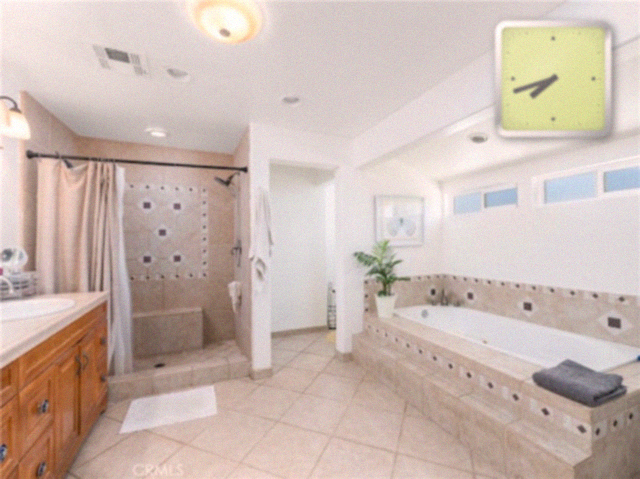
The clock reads h=7 m=42
